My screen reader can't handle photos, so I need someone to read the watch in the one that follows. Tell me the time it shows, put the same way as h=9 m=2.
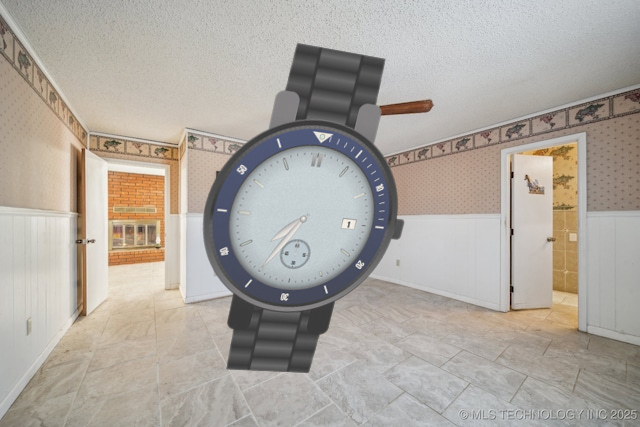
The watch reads h=7 m=35
